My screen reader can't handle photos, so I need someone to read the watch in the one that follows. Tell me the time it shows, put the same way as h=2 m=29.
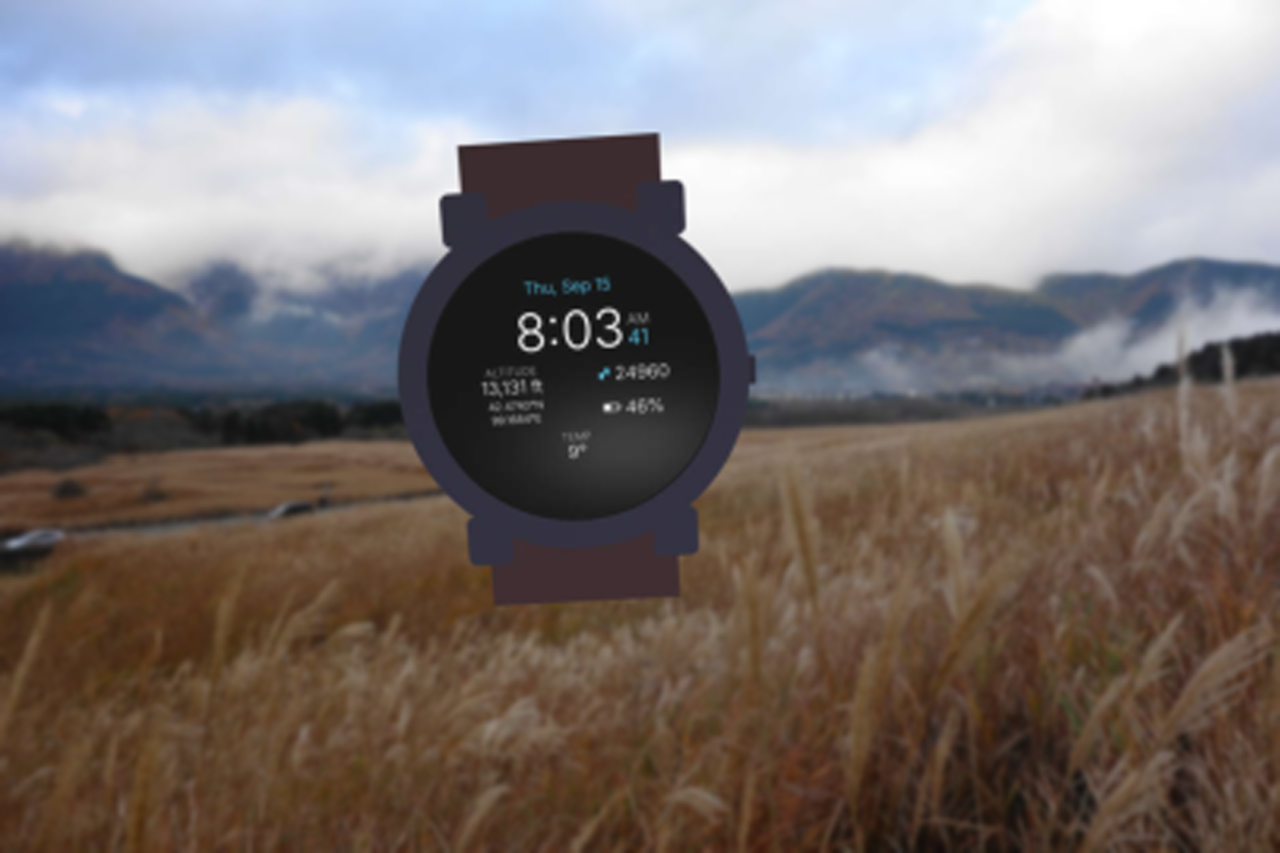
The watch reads h=8 m=3
